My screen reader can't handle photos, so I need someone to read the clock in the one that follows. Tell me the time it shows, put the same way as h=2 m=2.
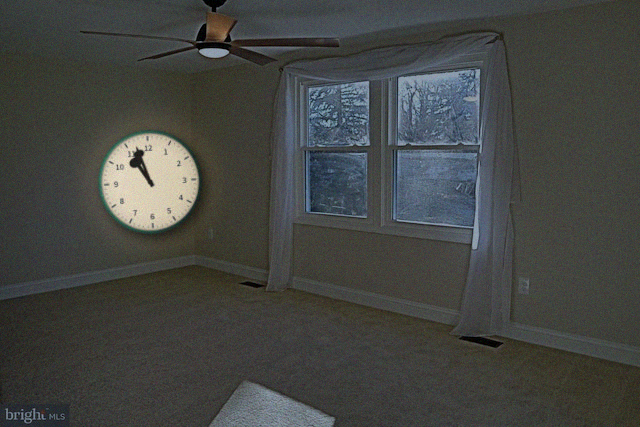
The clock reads h=10 m=57
